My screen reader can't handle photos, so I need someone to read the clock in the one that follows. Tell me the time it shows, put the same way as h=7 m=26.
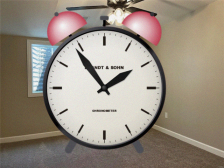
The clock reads h=1 m=54
